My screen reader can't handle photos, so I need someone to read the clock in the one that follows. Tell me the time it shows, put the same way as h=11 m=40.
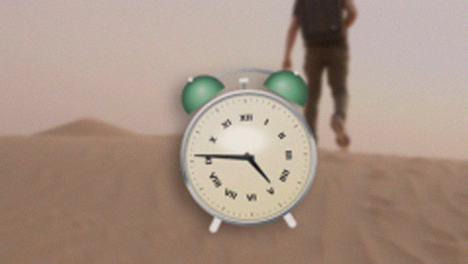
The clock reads h=4 m=46
